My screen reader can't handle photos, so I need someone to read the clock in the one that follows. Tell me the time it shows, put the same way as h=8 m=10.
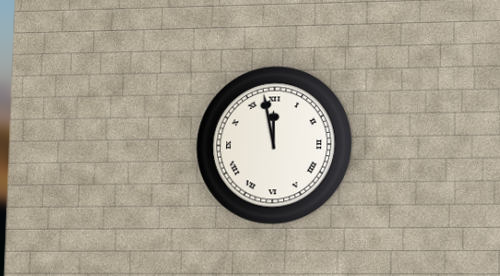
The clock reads h=11 m=58
